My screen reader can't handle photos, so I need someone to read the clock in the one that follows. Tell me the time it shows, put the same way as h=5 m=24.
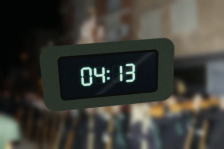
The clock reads h=4 m=13
